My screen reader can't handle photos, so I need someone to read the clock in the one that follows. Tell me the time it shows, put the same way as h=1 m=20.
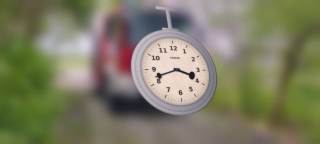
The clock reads h=3 m=42
